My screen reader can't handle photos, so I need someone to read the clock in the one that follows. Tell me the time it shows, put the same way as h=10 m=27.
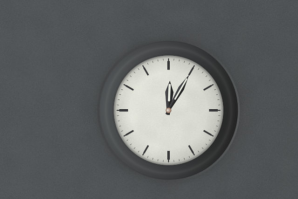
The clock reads h=12 m=5
